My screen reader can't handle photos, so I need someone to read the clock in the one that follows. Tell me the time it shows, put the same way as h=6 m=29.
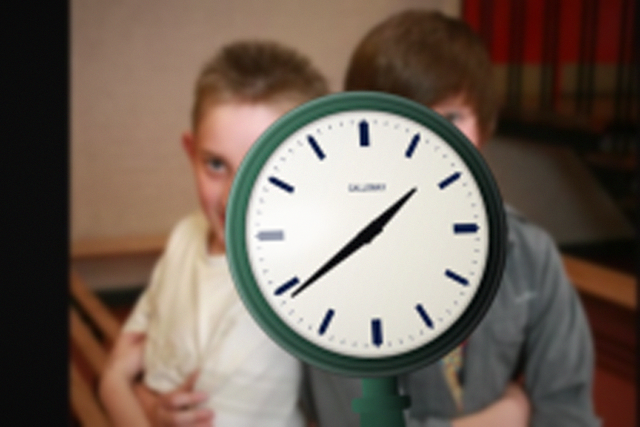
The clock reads h=1 m=39
